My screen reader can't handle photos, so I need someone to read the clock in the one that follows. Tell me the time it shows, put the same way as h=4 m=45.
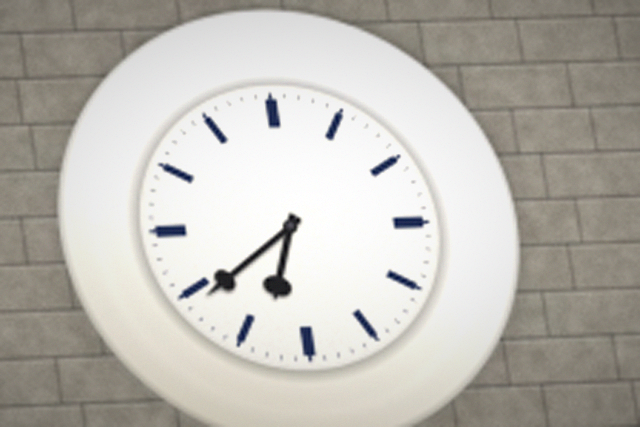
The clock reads h=6 m=39
